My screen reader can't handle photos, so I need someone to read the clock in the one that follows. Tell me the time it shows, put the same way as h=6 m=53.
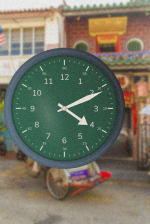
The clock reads h=4 m=11
